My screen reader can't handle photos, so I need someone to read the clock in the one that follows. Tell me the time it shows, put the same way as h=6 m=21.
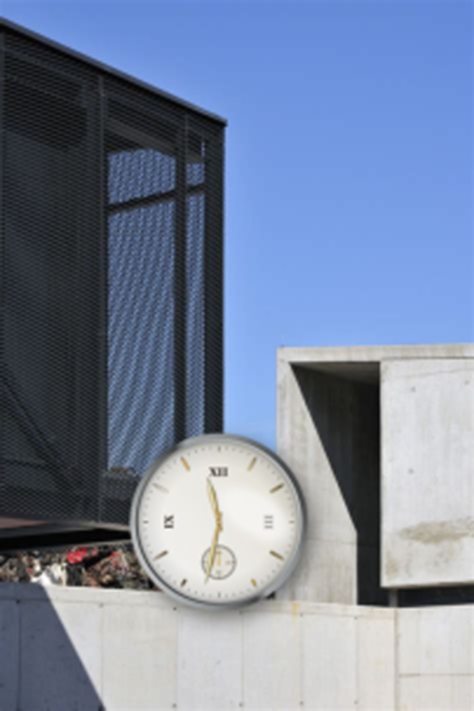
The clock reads h=11 m=32
